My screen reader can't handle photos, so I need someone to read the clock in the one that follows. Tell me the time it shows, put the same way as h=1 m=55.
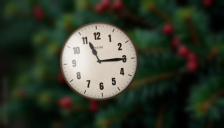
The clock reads h=11 m=15
